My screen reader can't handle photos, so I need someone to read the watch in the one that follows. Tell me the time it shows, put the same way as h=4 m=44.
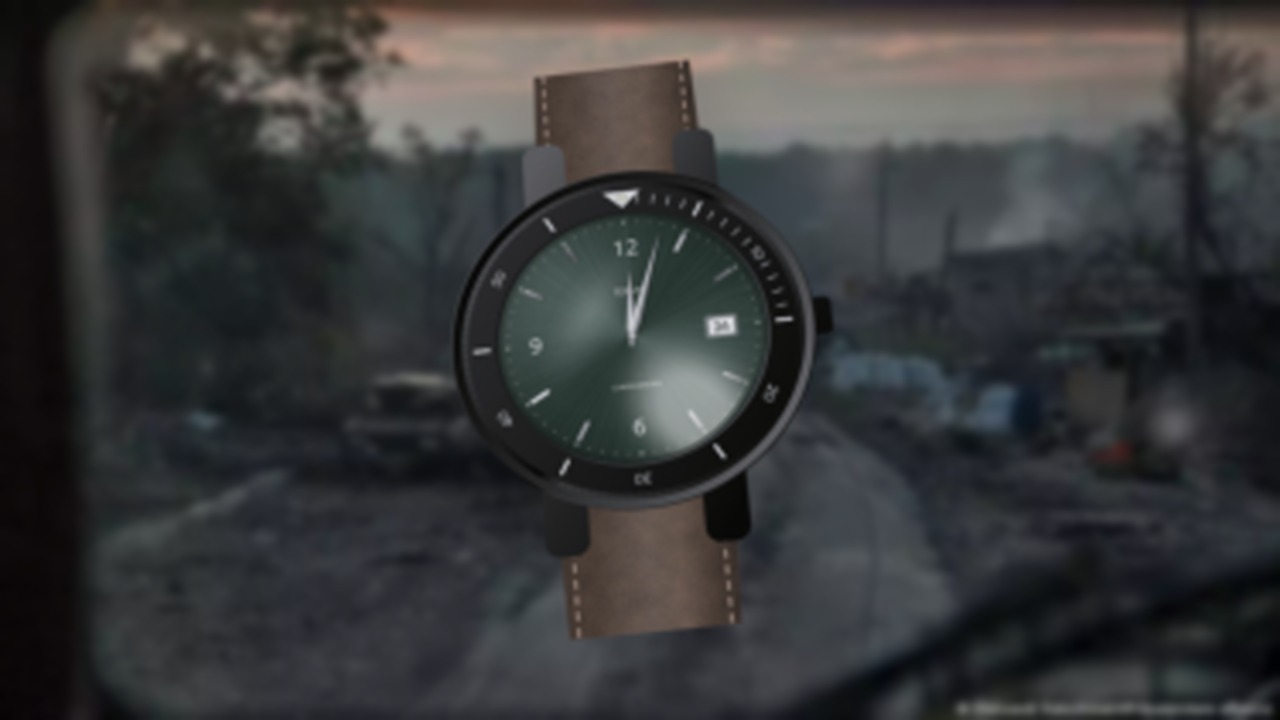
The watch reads h=12 m=3
